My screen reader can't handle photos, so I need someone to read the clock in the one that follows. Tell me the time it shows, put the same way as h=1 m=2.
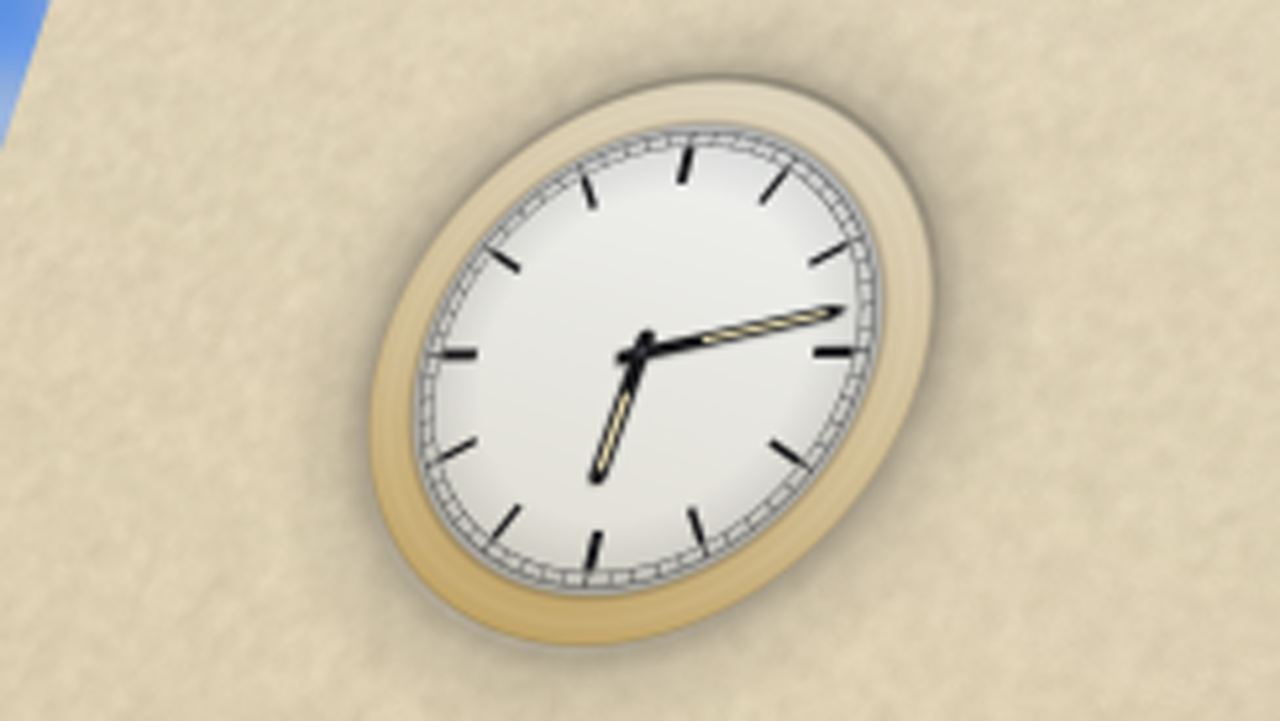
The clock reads h=6 m=13
